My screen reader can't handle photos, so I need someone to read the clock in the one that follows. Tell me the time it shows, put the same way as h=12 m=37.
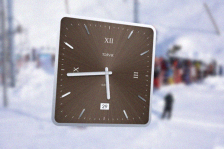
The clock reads h=5 m=44
